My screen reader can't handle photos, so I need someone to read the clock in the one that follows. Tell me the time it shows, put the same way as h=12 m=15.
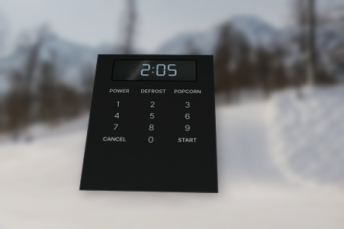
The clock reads h=2 m=5
